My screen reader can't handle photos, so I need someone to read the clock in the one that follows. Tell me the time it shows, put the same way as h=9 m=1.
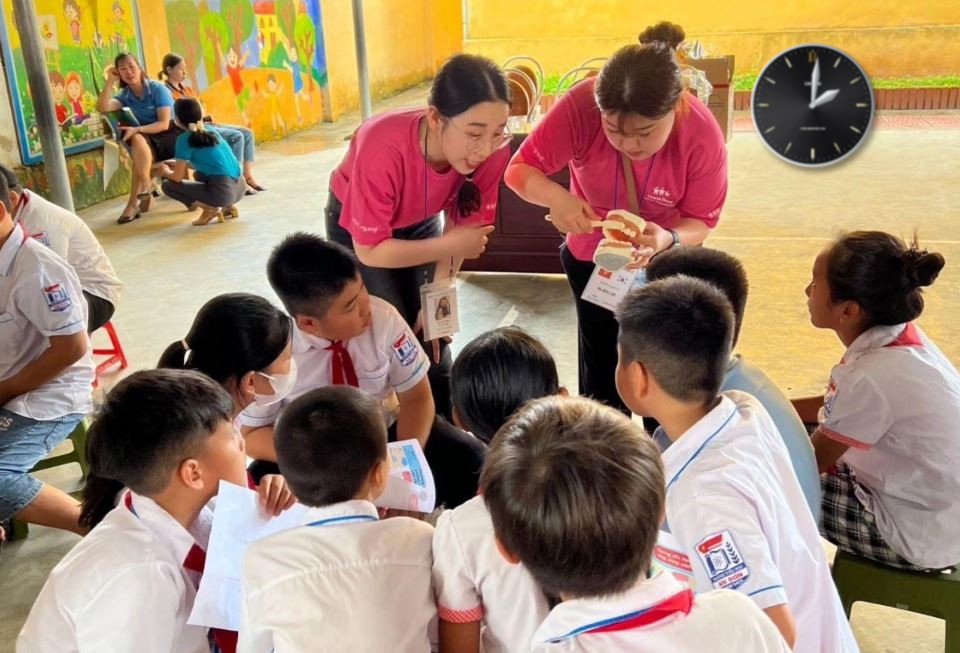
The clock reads h=2 m=1
